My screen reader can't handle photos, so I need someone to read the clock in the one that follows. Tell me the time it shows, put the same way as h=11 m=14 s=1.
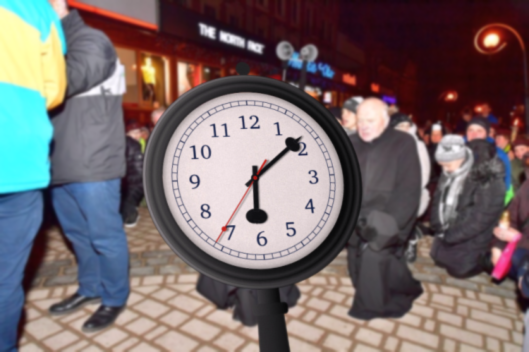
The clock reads h=6 m=8 s=36
